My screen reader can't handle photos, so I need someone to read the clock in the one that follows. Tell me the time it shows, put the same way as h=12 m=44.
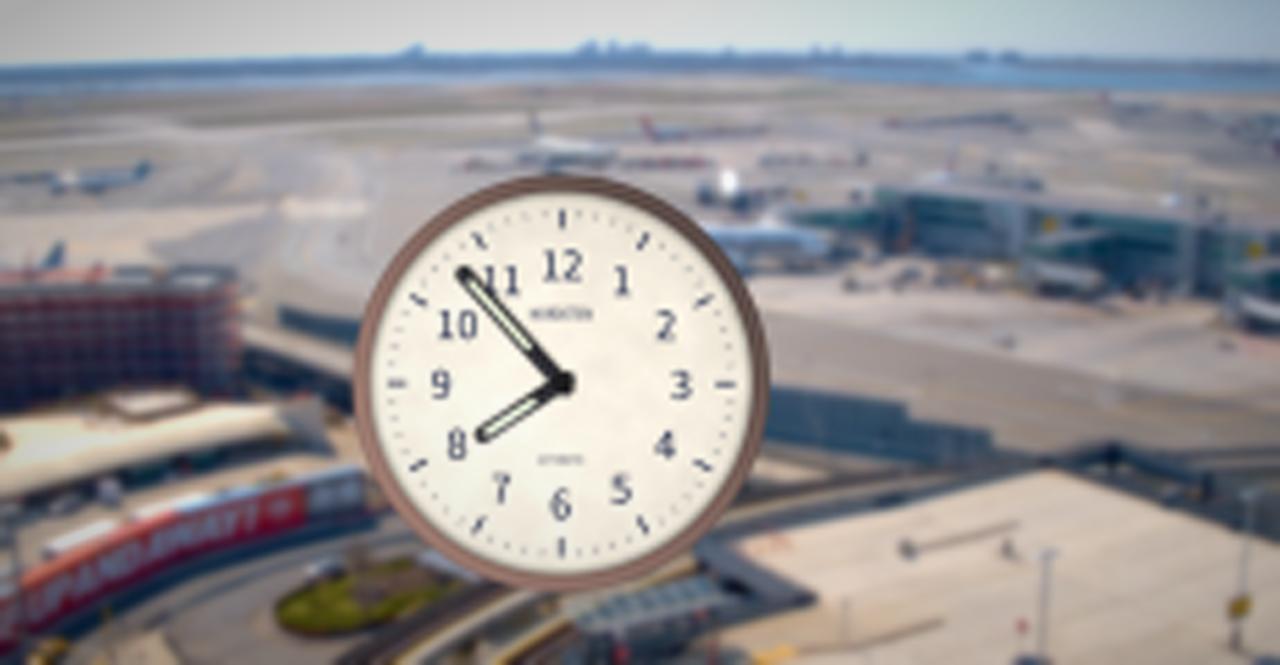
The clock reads h=7 m=53
